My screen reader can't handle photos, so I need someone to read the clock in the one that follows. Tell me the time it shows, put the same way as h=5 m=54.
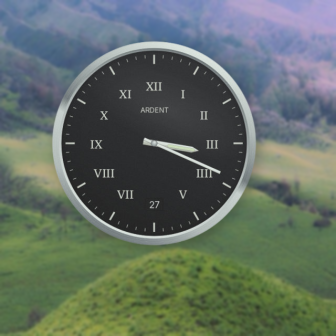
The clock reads h=3 m=19
